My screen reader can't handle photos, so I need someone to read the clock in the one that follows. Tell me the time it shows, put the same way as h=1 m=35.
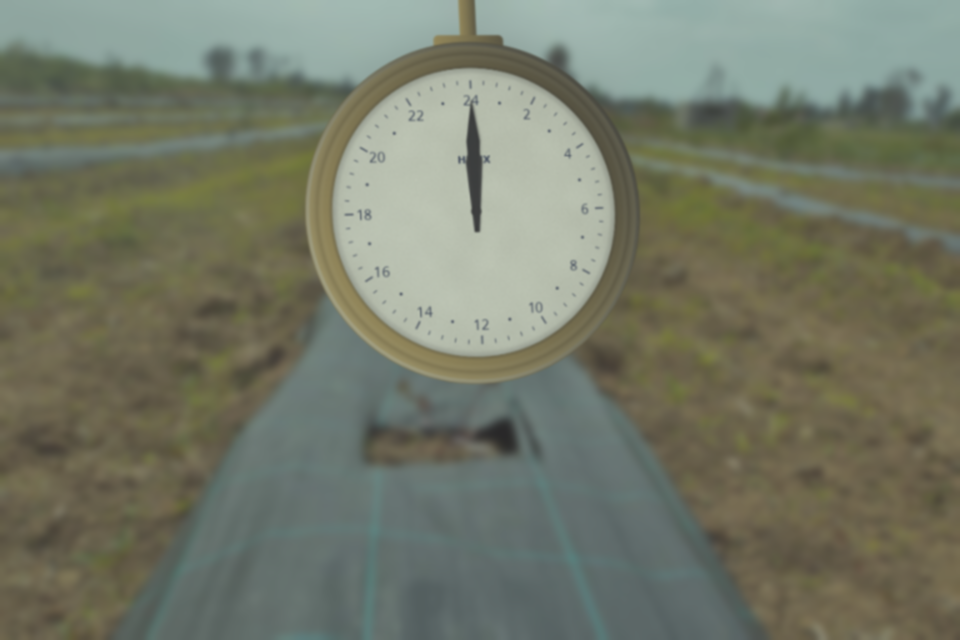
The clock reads h=0 m=0
